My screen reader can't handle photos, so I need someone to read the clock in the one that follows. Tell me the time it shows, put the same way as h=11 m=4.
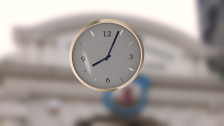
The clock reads h=8 m=4
